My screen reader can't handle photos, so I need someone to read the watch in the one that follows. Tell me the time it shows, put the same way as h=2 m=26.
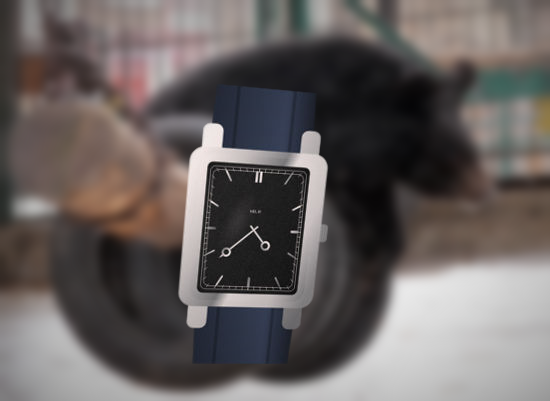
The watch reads h=4 m=38
